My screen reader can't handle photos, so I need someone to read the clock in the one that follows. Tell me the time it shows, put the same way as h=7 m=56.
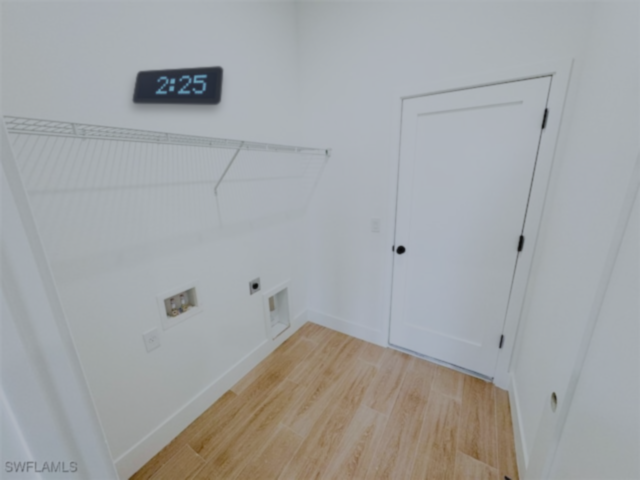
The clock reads h=2 m=25
